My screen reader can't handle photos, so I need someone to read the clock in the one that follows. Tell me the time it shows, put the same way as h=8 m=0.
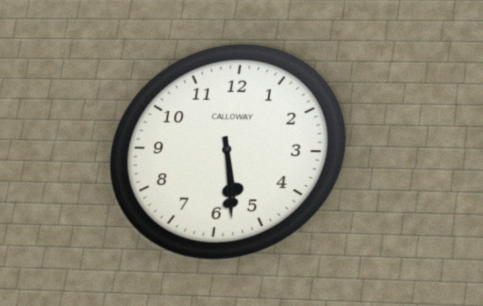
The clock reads h=5 m=28
